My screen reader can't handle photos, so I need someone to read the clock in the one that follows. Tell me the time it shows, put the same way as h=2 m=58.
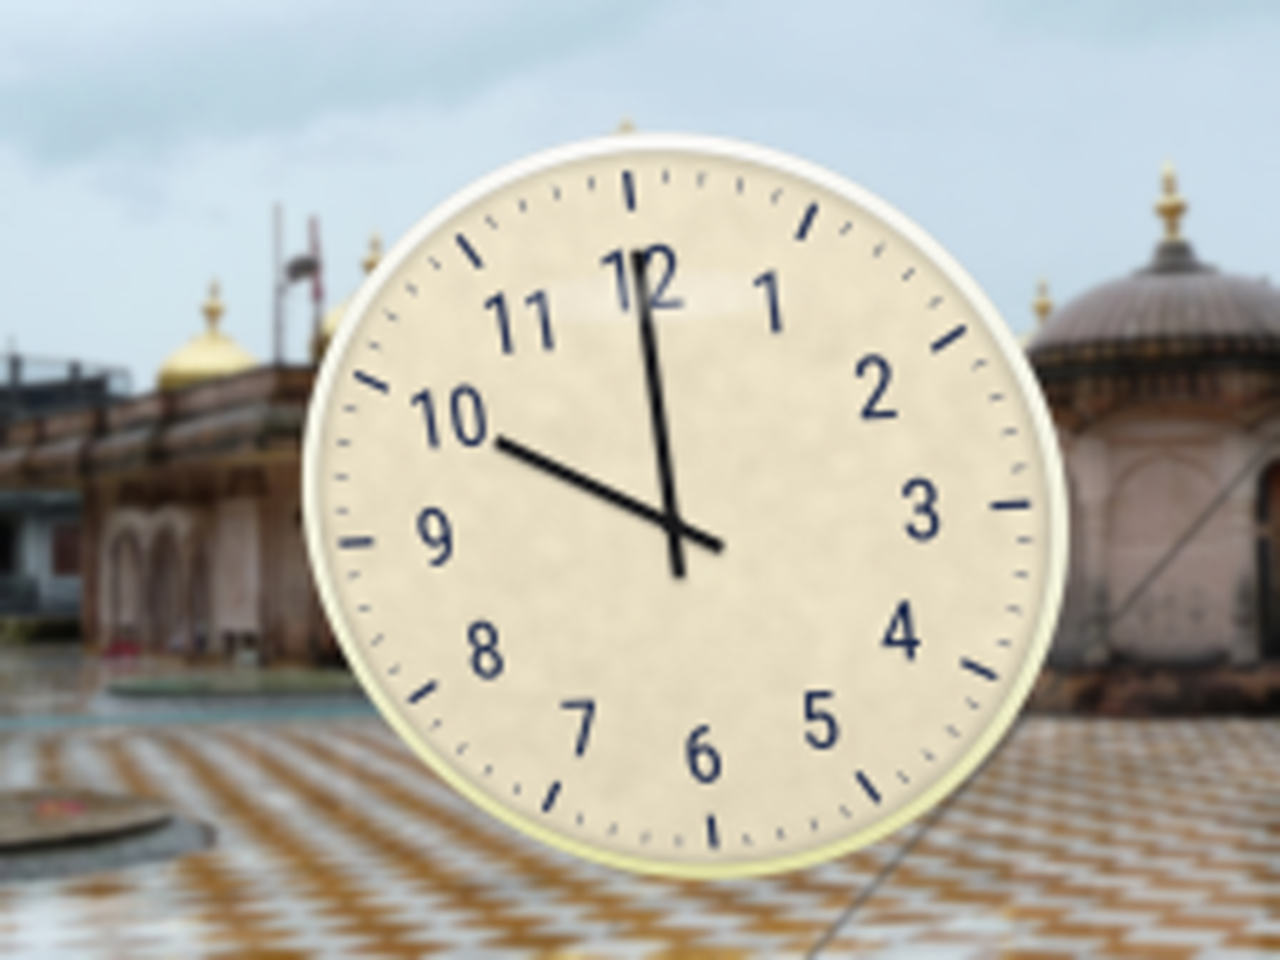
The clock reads h=10 m=0
